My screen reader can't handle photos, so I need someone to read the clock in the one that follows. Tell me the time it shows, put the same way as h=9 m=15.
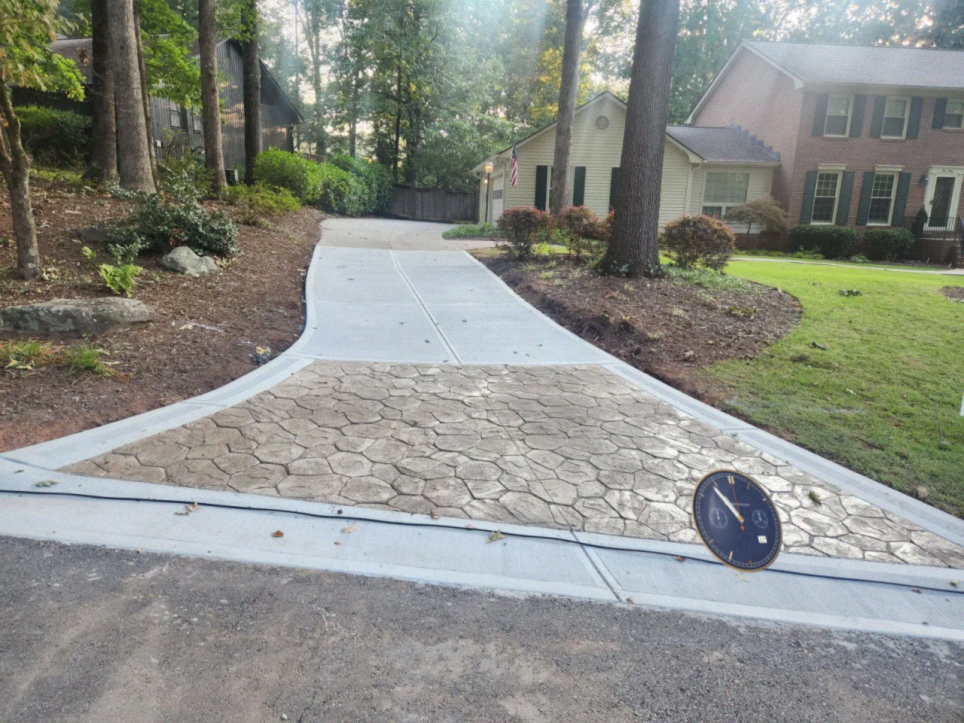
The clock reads h=10 m=54
